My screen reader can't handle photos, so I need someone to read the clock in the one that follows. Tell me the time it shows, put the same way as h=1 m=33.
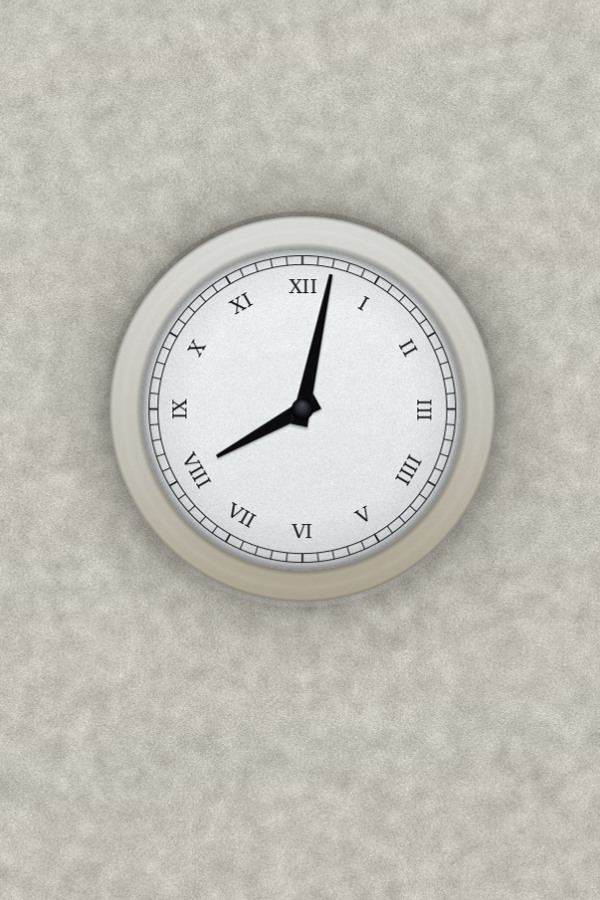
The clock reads h=8 m=2
